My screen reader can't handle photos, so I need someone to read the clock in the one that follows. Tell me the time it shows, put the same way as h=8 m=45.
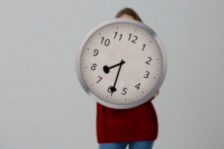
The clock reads h=7 m=29
